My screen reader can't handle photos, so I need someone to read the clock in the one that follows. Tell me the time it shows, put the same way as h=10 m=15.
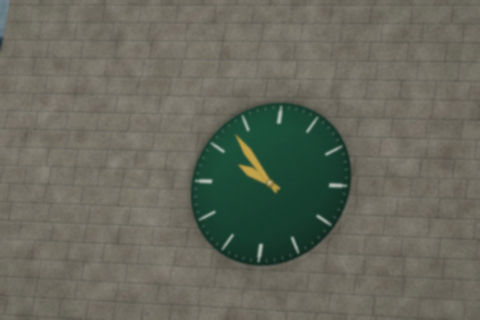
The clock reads h=9 m=53
